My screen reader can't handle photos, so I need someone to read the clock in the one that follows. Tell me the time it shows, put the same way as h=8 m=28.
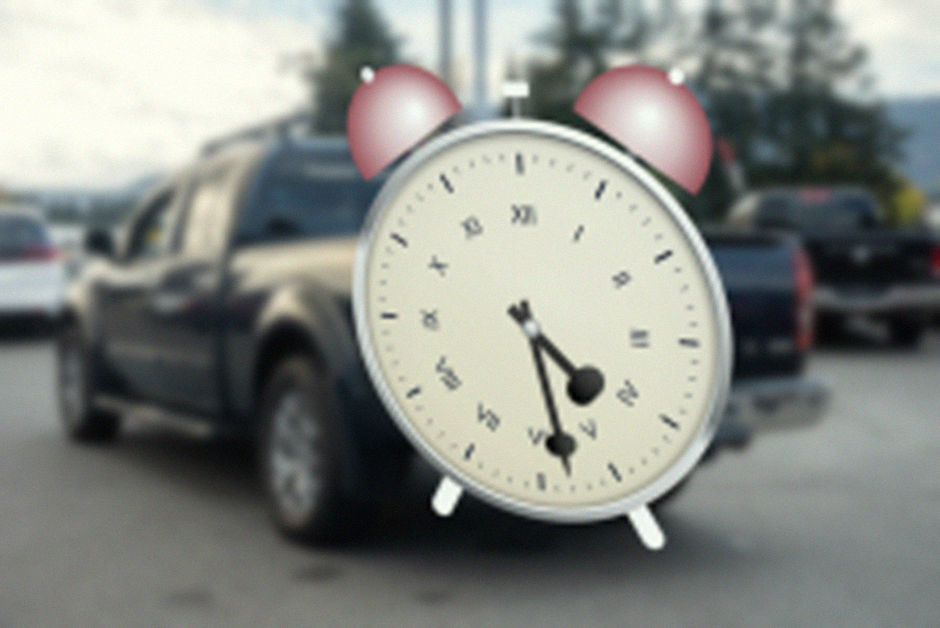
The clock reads h=4 m=28
